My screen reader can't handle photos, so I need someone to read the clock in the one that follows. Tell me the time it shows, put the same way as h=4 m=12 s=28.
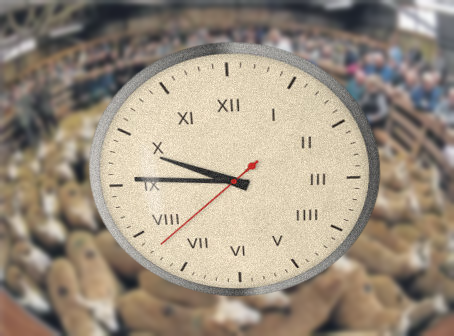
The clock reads h=9 m=45 s=38
